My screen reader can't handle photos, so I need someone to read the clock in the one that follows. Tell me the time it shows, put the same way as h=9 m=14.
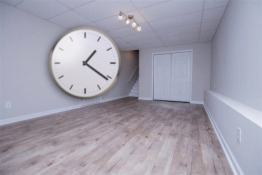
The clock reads h=1 m=21
